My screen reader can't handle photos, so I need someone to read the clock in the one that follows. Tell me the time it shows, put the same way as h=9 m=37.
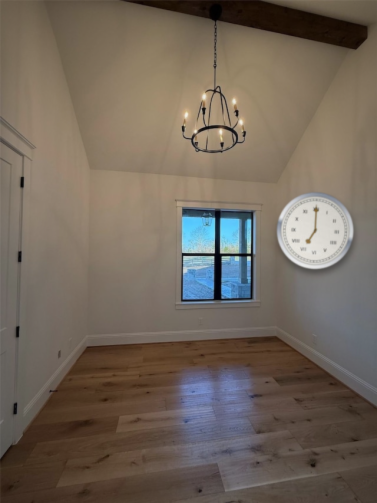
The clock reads h=7 m=0
